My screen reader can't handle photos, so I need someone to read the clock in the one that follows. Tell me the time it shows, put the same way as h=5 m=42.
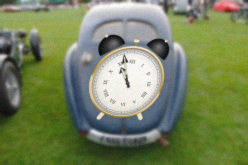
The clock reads h=10 m=57
